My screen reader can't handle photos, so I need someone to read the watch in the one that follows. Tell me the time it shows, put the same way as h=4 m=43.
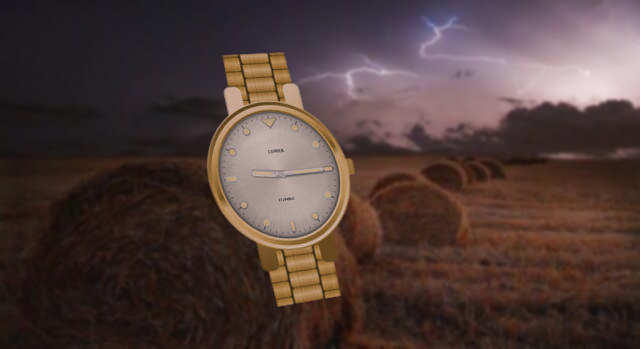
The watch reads h=9 m=15
